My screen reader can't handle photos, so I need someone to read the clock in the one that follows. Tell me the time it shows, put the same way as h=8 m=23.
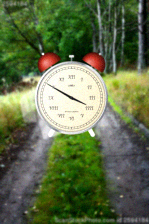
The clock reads h=3 m=50
